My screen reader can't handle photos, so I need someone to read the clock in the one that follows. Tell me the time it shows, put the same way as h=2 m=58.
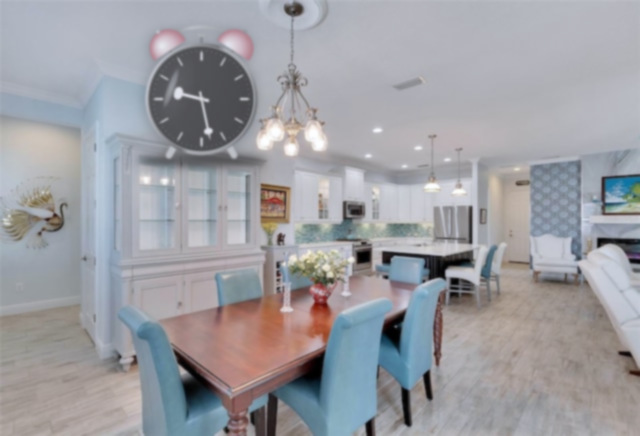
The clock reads h=9 m=28
